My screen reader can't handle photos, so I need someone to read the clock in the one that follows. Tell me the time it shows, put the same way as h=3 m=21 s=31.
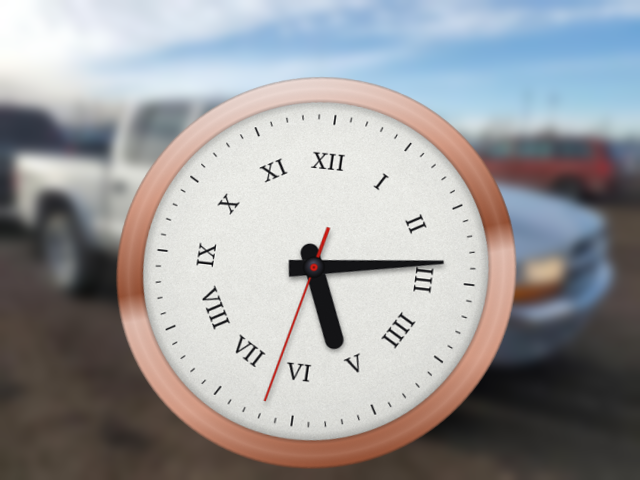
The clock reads h=5 m=13 s=32
